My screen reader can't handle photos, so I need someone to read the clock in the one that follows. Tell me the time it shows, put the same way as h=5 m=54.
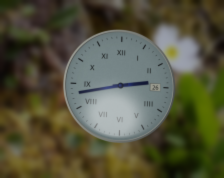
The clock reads h=2 m=43
